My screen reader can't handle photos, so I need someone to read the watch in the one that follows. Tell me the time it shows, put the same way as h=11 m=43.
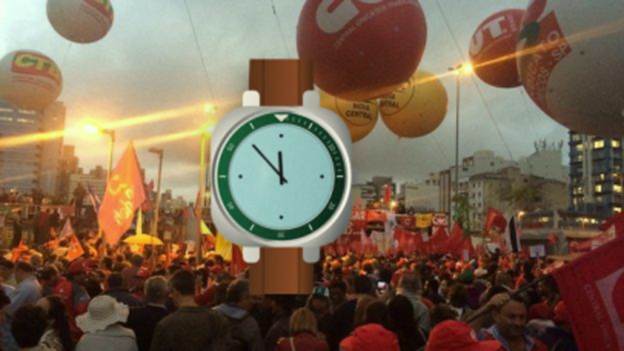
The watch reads h=11 m=53
